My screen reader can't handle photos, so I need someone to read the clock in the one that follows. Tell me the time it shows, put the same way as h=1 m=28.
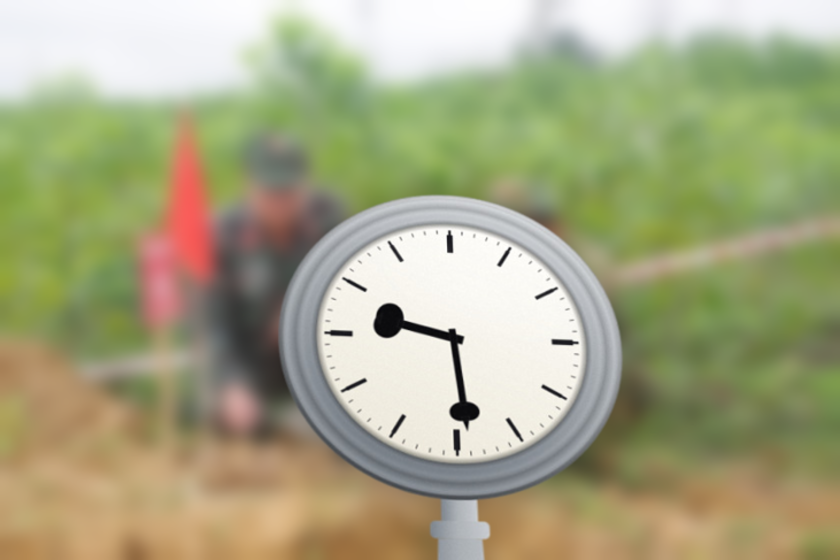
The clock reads h=9 m=29
